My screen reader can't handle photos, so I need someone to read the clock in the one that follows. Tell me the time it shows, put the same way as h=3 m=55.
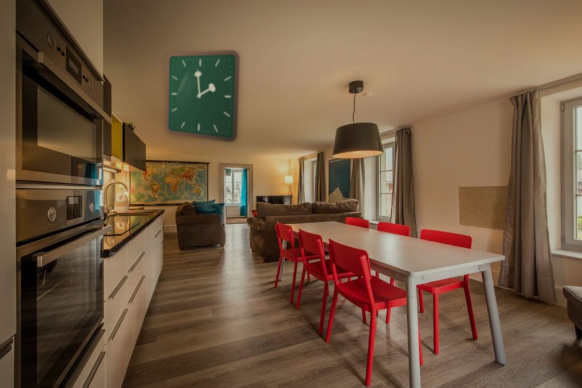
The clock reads h=1 m=59
